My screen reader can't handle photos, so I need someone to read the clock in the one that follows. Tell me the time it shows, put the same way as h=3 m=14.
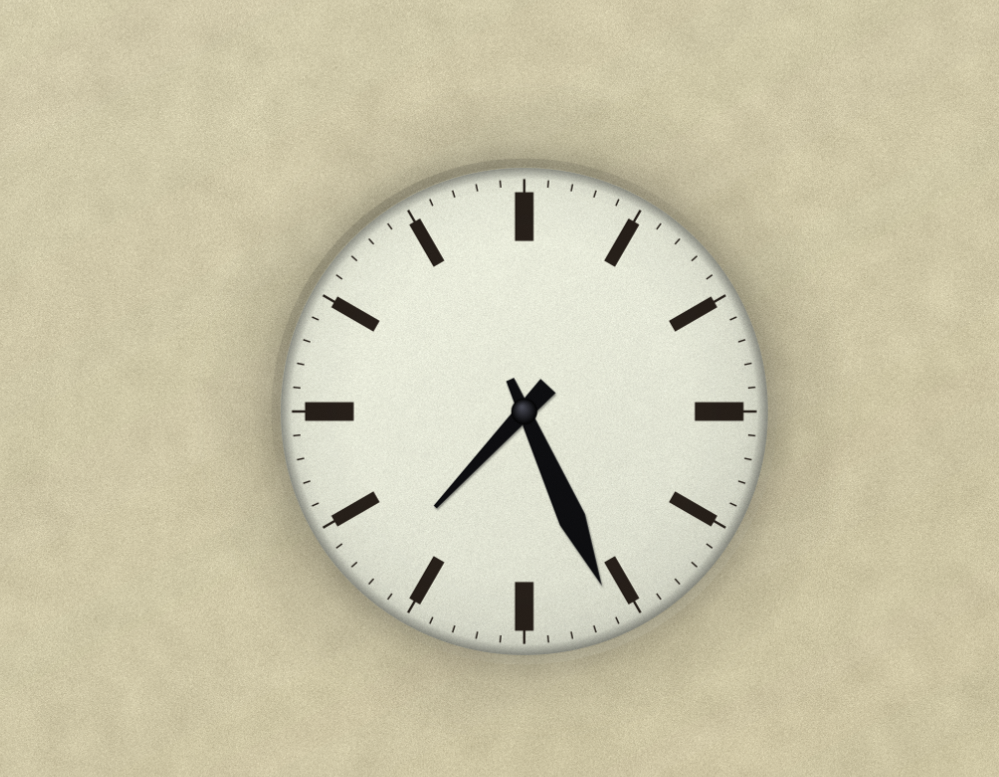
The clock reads h=7 m=26
